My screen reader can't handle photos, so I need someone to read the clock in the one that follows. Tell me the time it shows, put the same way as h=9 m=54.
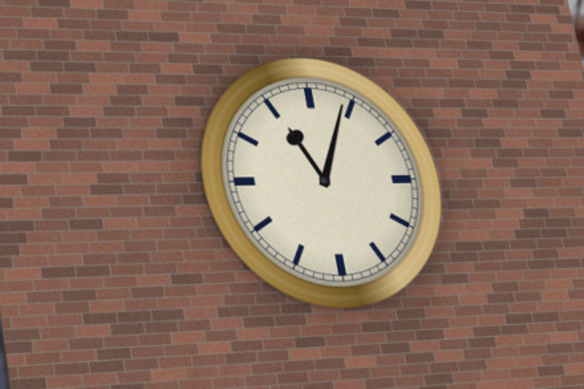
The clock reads h=11 m=4
